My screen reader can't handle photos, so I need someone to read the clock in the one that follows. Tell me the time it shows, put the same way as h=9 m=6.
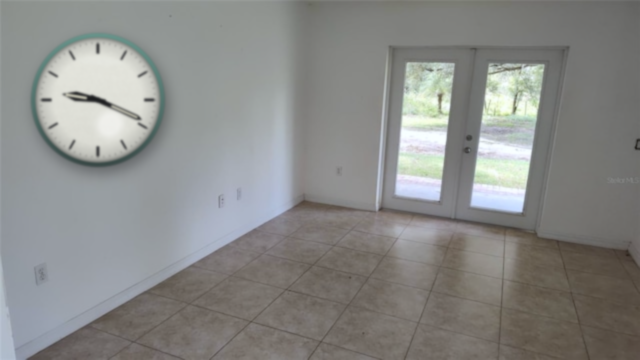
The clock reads h=9 m=19
